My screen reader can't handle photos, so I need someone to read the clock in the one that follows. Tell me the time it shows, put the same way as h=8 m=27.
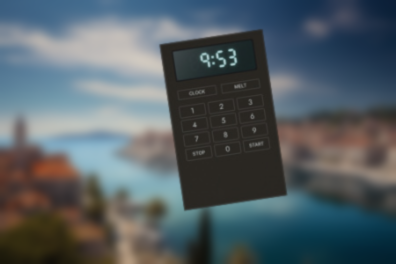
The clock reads h=9 m=53
